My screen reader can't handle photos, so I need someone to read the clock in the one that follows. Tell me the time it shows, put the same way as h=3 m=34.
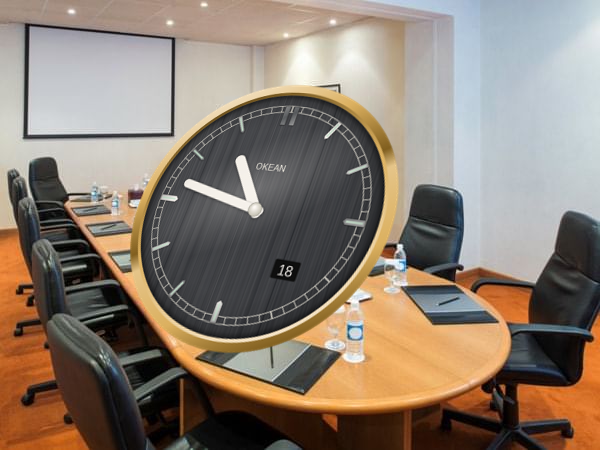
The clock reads h=10 m=47
